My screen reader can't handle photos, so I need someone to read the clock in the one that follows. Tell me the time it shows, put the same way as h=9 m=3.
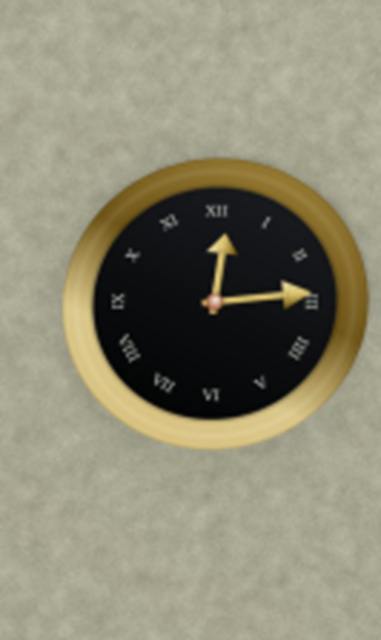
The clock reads h=12 m=14
